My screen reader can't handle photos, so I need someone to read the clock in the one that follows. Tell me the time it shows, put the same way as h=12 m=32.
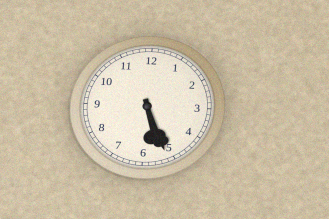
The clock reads h=5 m=26
